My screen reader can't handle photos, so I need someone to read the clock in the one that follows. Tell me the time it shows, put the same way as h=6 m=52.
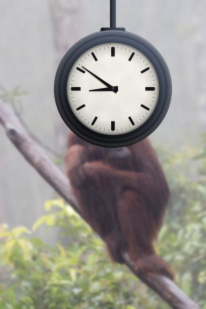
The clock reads h=8 m=51
